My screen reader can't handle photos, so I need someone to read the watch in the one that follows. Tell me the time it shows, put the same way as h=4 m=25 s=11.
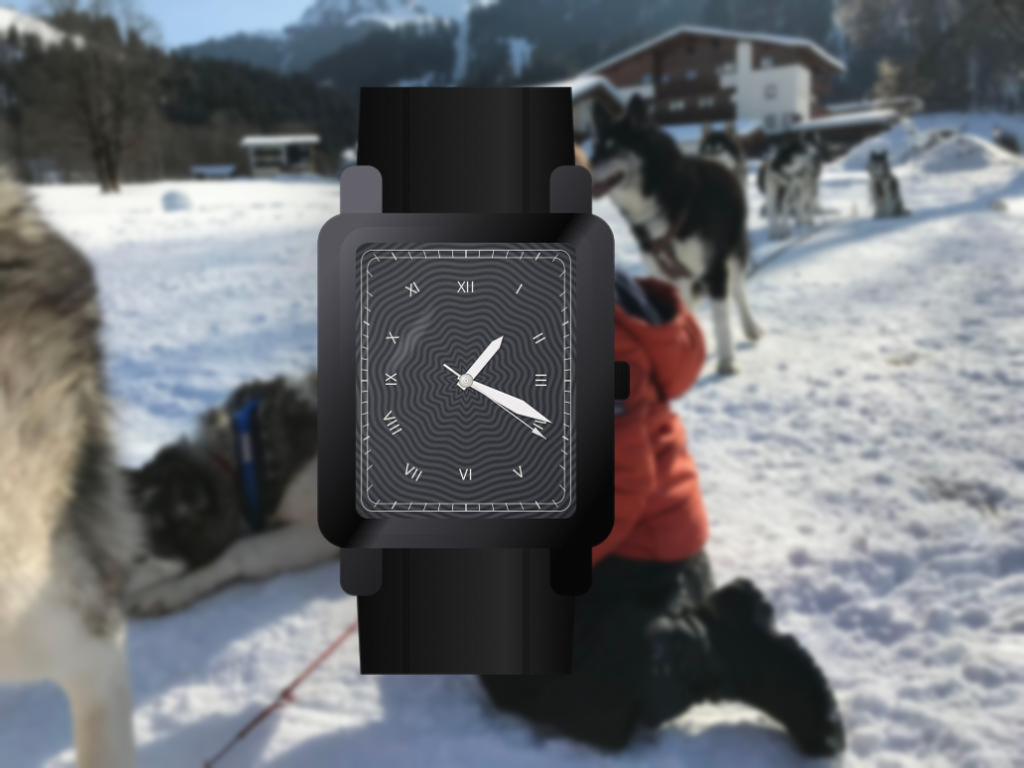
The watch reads h=1 m=19 s=21
